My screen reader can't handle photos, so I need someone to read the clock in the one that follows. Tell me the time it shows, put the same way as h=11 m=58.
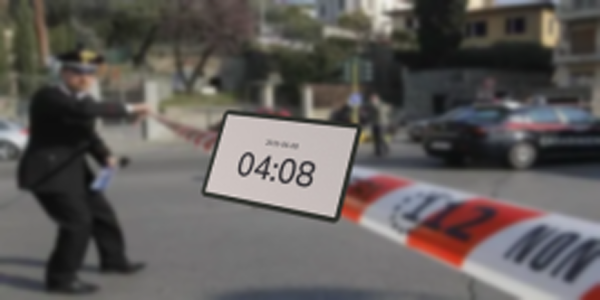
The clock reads h=4 m=8
